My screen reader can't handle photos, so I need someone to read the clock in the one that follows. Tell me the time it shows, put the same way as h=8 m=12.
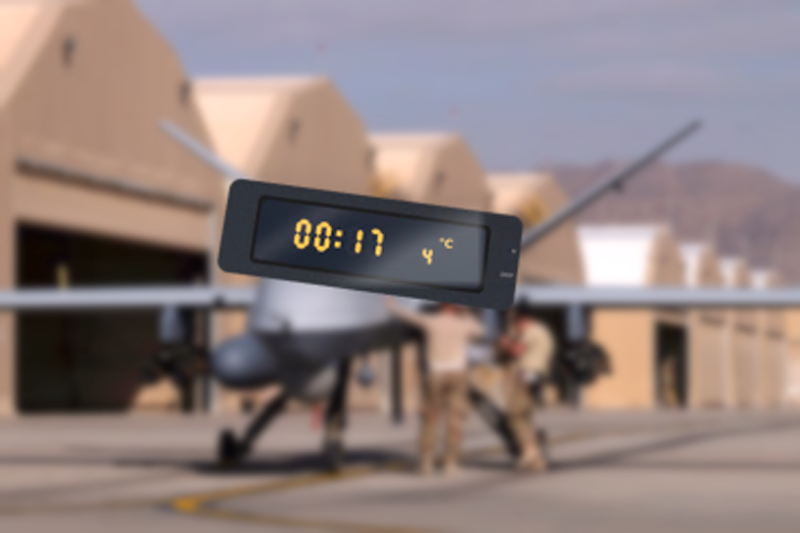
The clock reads h=0 m=17
